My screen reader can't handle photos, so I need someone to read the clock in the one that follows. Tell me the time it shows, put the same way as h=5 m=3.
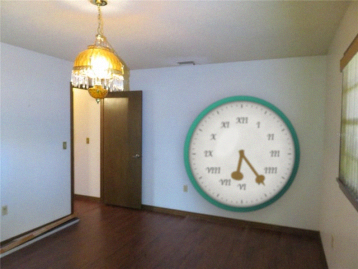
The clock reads h=6 m=24
